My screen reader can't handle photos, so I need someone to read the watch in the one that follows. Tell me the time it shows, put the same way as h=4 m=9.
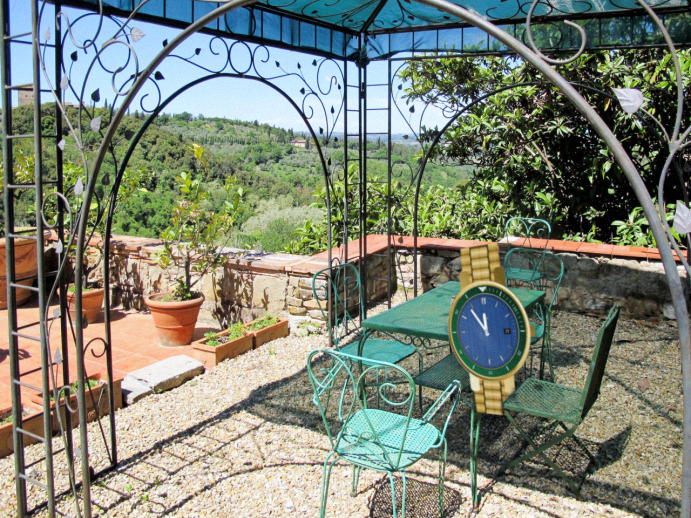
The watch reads h=11 m=54
